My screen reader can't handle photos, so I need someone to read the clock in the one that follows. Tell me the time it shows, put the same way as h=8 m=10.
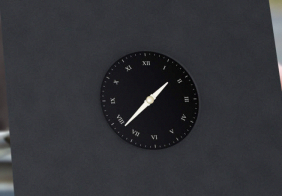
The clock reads h=1 m=38
